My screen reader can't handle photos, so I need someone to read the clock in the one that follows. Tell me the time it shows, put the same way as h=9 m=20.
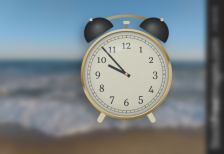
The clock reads h=9 m=53
